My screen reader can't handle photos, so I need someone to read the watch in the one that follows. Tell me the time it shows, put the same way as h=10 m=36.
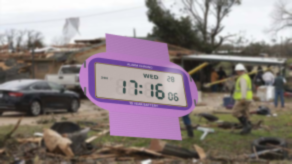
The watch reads h=17 m=16
